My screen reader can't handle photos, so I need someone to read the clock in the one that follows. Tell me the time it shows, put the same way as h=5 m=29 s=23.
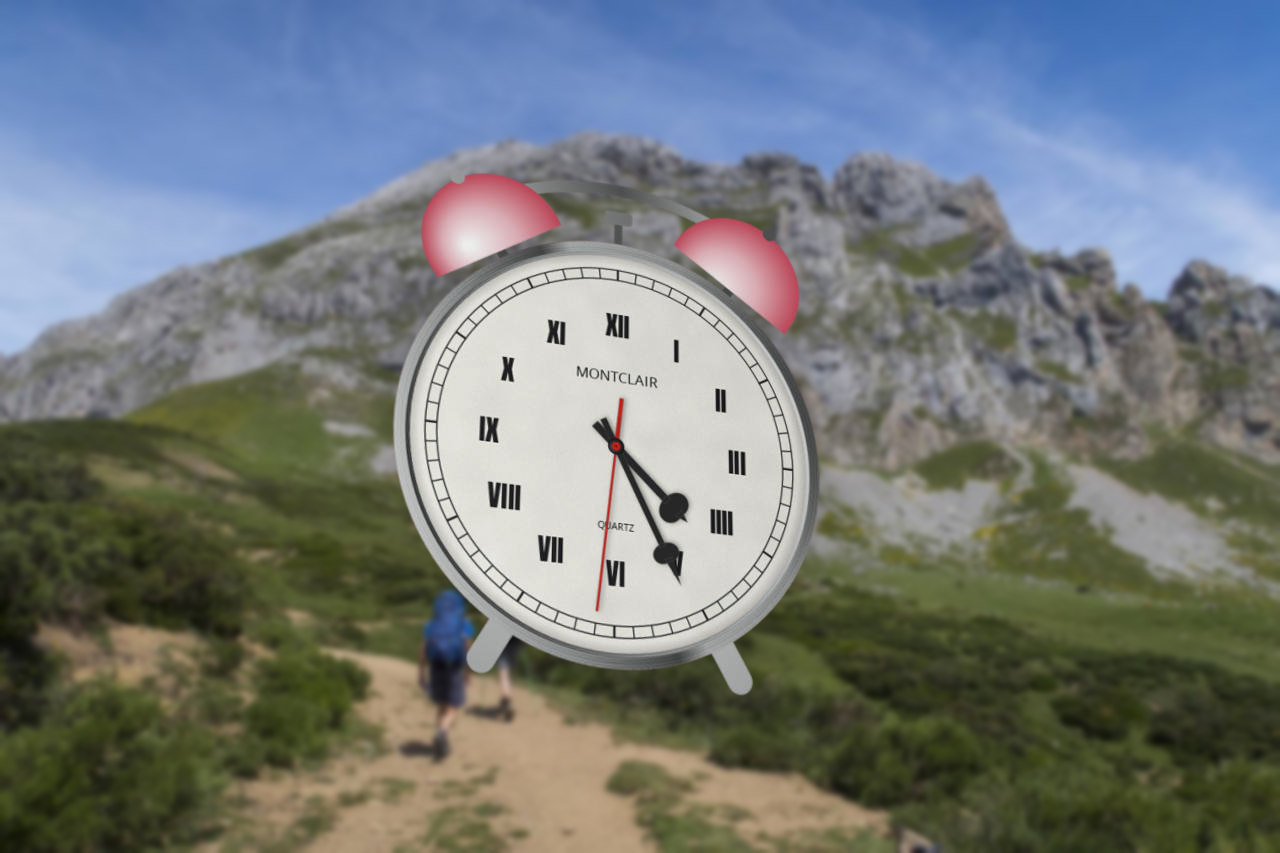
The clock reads h=4 m=25 s=31
